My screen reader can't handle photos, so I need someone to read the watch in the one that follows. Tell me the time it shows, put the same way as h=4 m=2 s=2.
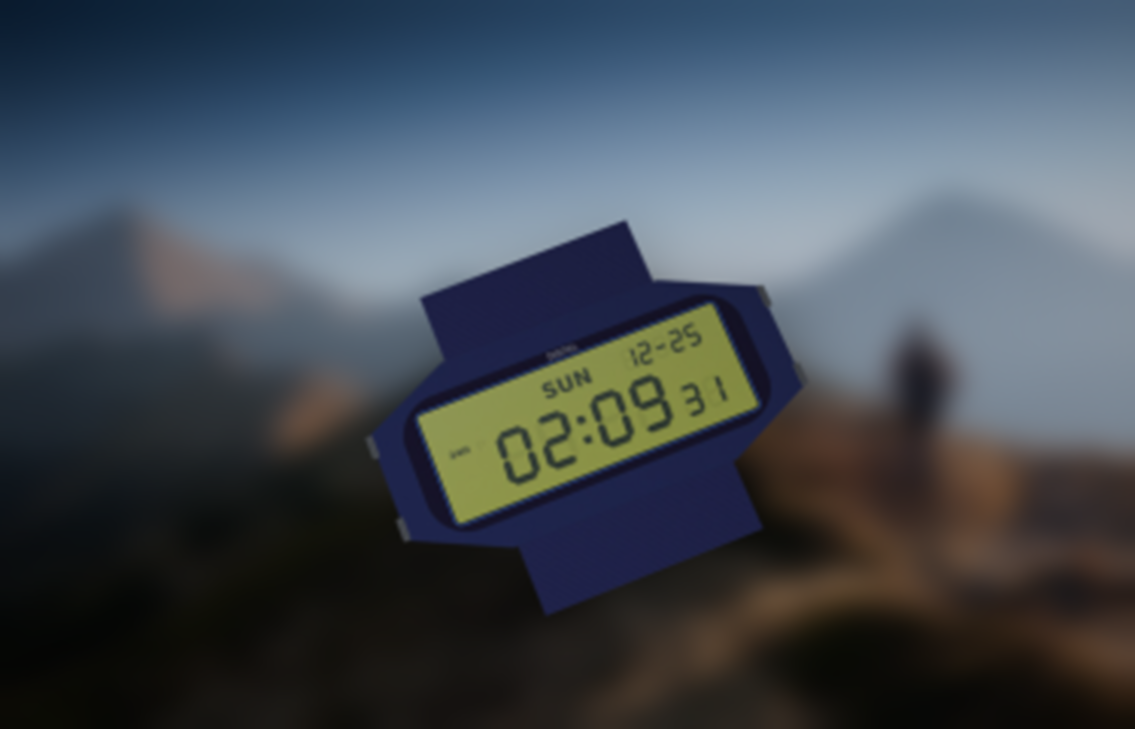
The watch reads h=2 m=9 s=31
